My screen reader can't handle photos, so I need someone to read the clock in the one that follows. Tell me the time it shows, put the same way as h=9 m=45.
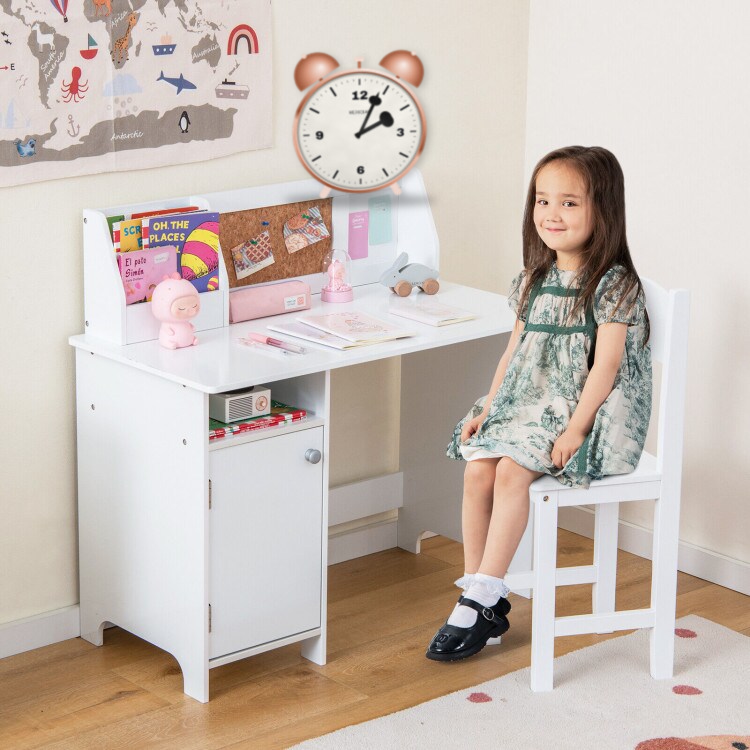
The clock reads h=2 m=4
